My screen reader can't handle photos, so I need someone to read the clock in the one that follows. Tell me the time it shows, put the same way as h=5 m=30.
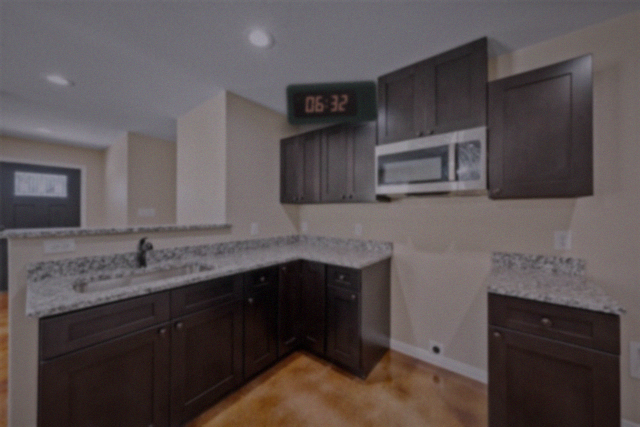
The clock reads h=6 m=32
